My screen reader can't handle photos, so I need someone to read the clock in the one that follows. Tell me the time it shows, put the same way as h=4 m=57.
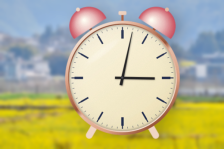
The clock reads h=3 m=2
